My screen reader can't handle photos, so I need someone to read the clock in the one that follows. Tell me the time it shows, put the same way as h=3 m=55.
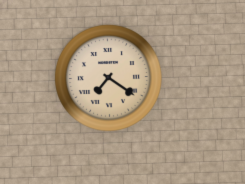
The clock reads h=7 m=21
